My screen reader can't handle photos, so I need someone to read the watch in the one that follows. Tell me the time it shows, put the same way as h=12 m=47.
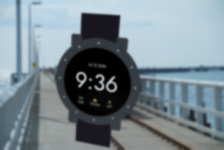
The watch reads h=9 m=36
